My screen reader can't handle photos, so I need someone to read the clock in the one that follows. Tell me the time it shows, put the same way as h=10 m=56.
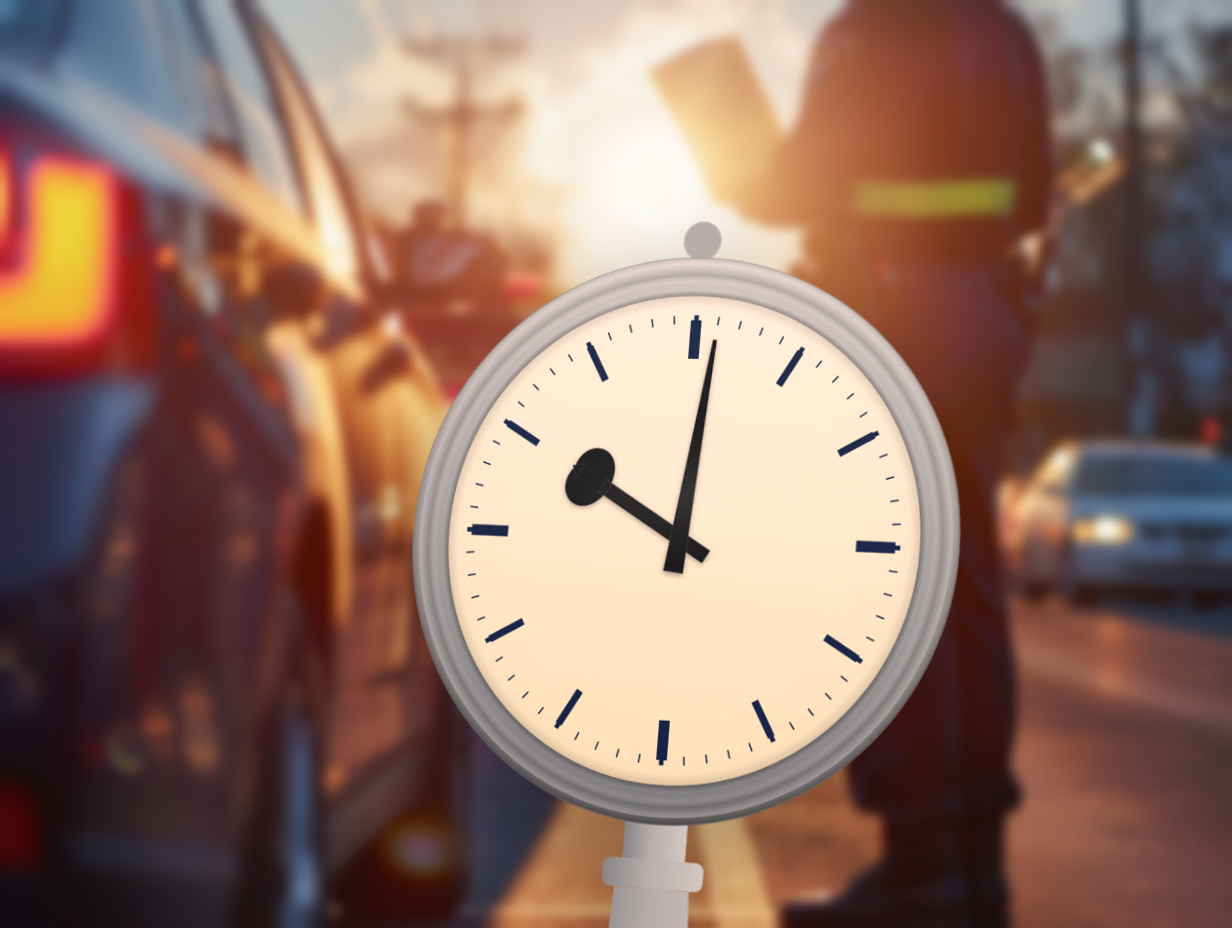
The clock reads h=10 m=1
